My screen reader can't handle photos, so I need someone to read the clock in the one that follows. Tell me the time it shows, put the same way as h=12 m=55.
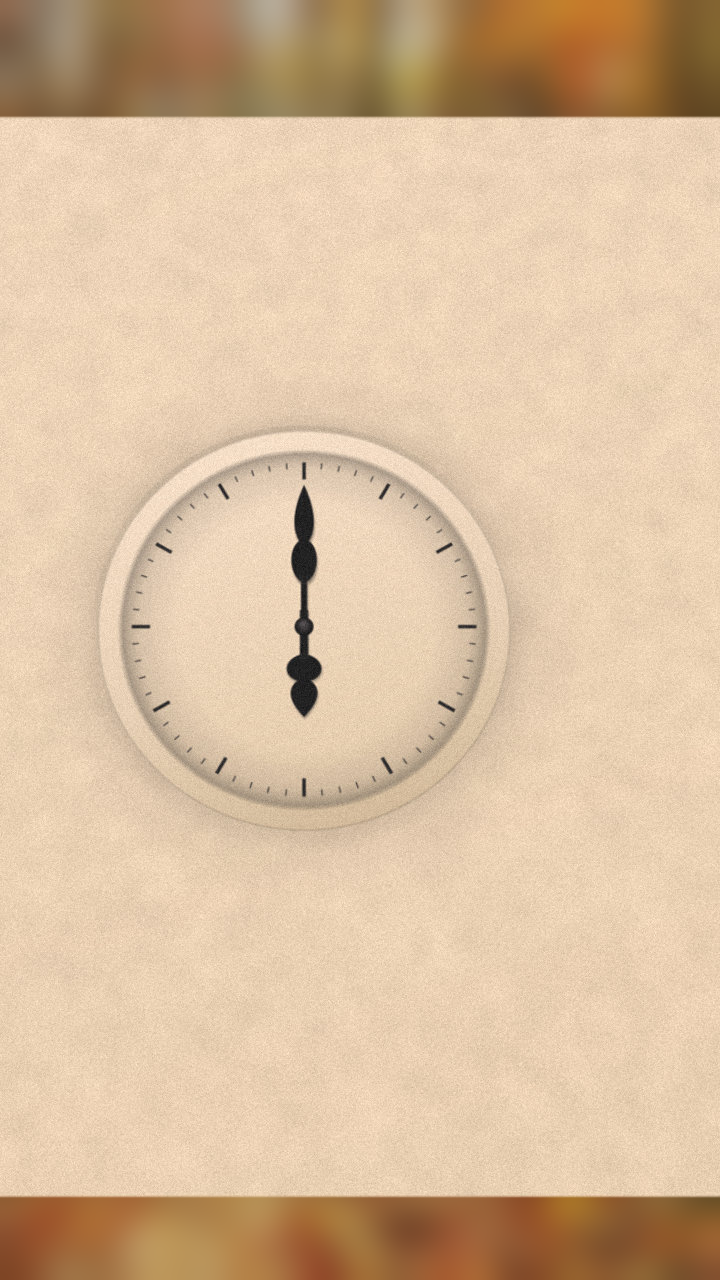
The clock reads h=6 m=0
